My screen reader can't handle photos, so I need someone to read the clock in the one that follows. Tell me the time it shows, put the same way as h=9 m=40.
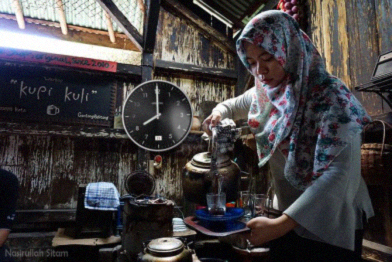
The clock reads h=8 m=0
